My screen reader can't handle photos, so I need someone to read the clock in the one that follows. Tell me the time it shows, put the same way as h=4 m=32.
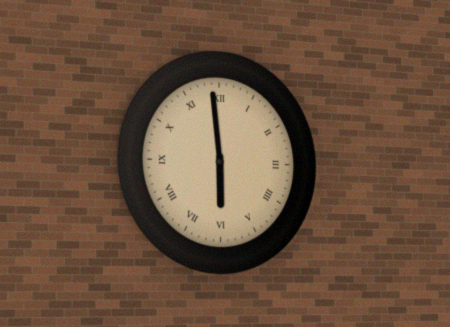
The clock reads h=5 m=59
